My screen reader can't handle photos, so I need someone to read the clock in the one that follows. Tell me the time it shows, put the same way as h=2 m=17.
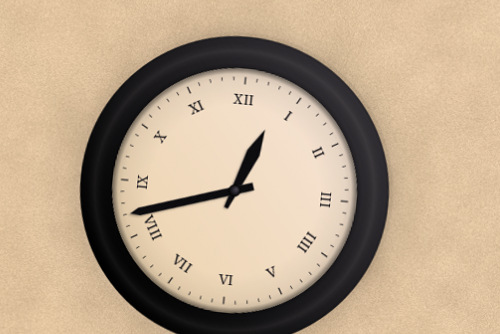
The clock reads h=12 m=42
